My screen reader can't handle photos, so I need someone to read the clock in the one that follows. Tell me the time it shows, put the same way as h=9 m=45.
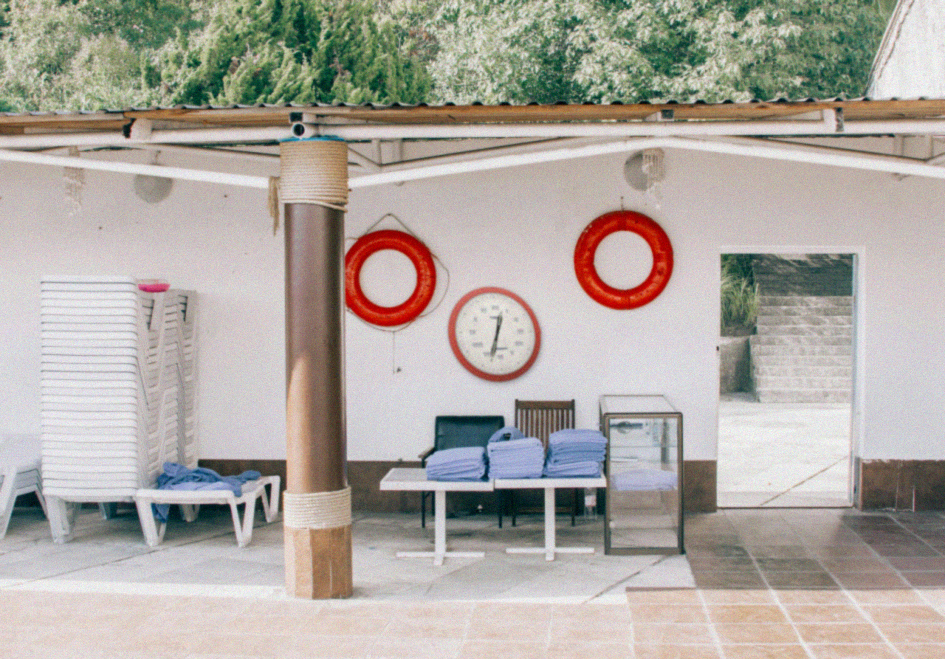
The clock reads h=12 m=33
